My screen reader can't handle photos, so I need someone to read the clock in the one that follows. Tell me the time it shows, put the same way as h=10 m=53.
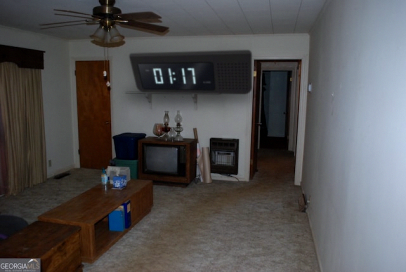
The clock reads h=1 m=17
